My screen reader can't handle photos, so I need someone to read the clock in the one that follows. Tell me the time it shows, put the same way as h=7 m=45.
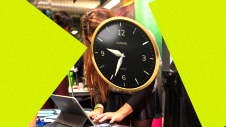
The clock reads h=9 m=34
